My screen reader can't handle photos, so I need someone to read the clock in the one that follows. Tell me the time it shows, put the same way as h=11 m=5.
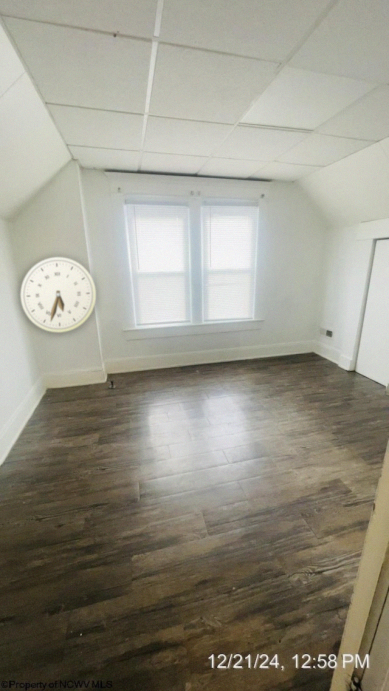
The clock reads h=5 m=33
